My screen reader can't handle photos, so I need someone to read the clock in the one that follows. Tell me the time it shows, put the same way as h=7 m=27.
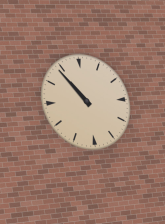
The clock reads h=10 m=54
